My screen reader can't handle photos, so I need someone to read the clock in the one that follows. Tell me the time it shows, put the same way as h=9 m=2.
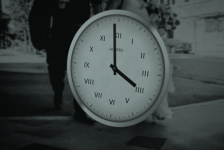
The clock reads h=3 m=59
